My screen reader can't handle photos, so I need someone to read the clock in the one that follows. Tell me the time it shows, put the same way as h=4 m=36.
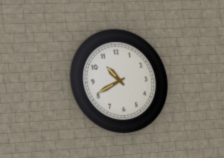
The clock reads h=10 m=41
